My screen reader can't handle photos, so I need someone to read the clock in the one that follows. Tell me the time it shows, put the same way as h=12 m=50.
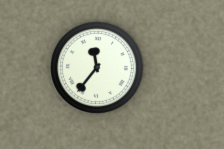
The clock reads h=11 m=36
